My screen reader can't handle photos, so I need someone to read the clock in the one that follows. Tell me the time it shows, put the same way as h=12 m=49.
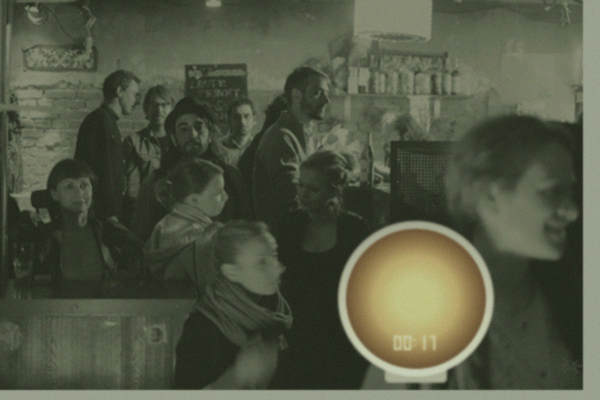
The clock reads h=0 m=17
